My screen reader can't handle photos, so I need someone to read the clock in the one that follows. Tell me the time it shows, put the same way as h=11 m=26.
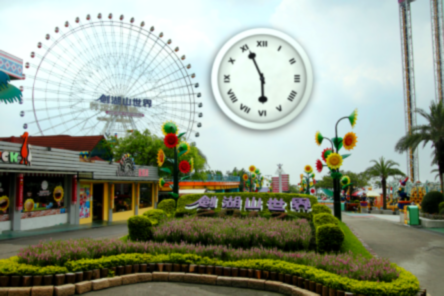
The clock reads h=5 m=56
